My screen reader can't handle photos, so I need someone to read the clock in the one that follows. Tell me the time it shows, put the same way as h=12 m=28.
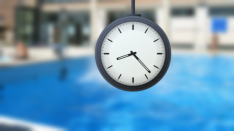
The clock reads h=8 m=23
